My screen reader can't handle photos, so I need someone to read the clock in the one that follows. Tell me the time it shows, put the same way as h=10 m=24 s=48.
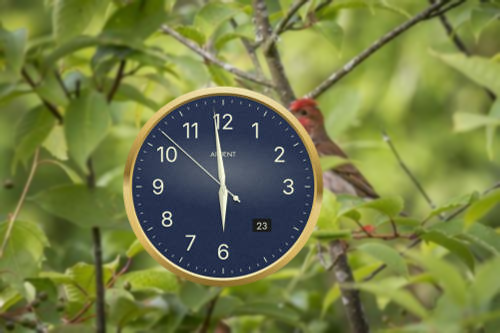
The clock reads h=5 m=58 s=52
